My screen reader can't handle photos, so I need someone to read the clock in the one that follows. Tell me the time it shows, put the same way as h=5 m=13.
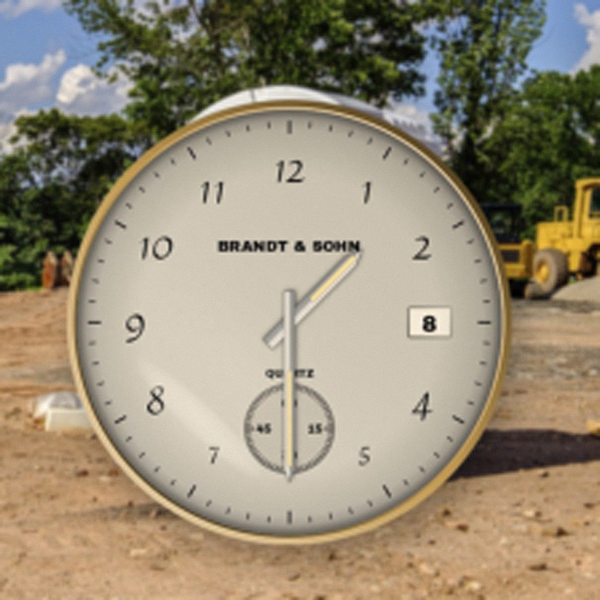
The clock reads h=1 m=30
